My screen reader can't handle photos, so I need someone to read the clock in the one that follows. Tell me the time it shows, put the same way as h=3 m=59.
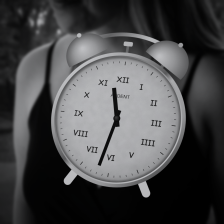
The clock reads h=11 m=32
